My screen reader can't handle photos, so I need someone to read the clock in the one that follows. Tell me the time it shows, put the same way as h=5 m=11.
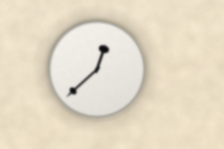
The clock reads h=12 m=38
